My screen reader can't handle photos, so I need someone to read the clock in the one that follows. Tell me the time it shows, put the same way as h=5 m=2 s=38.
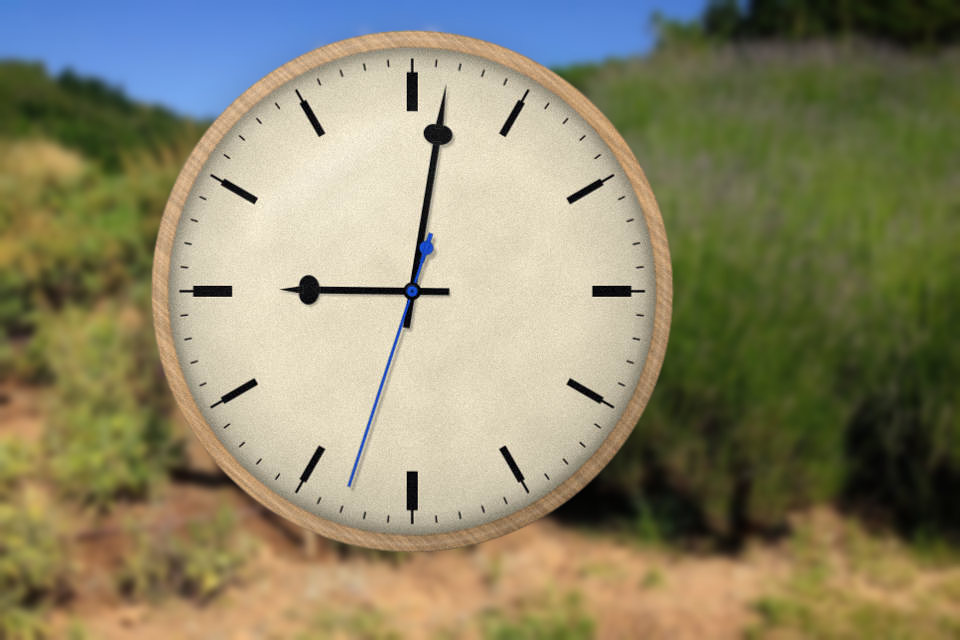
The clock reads h=9 m=1 s=33
